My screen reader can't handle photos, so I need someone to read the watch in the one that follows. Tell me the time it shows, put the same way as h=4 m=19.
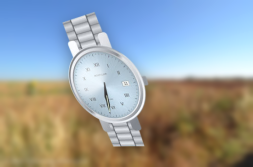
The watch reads h=6 m=32
